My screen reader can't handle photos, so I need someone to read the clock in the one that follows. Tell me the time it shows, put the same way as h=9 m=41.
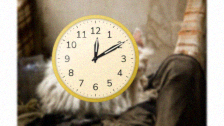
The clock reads h=12 m=10
